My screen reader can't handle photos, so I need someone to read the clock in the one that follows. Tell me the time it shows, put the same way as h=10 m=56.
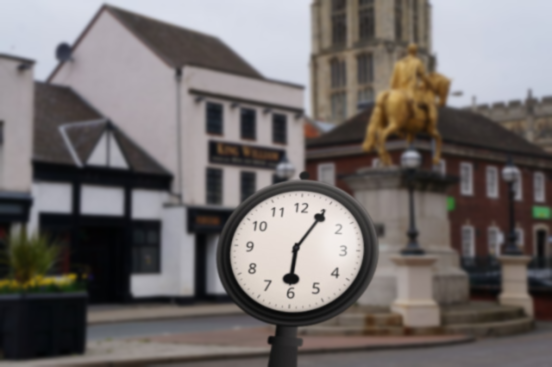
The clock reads h=6 m=5
